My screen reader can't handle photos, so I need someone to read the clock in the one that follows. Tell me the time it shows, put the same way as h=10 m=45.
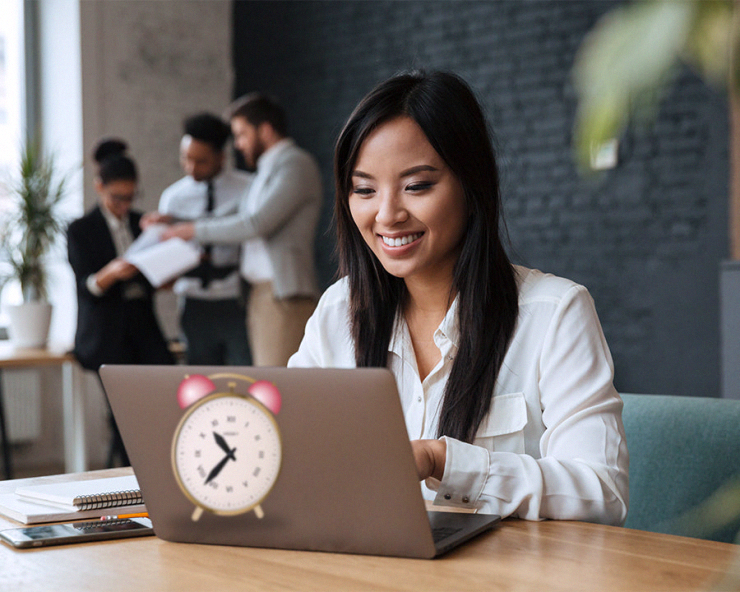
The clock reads h=10 m=37
